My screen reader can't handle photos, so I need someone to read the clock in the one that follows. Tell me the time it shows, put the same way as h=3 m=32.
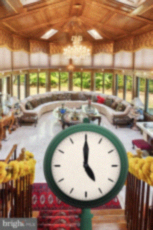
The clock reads h=5 m=0
